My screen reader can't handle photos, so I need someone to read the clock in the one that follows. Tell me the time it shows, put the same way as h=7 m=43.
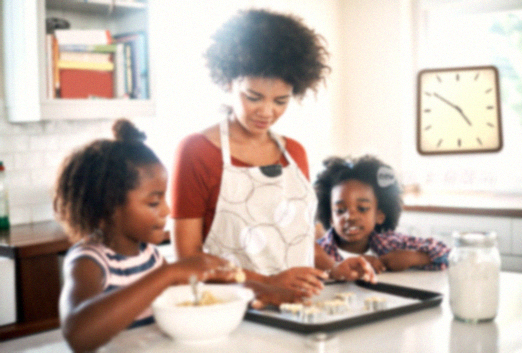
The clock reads h=4 m=51
